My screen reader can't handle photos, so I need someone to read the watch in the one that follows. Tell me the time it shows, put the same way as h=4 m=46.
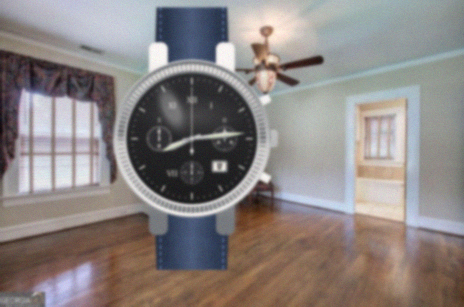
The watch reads h=8 m=14
